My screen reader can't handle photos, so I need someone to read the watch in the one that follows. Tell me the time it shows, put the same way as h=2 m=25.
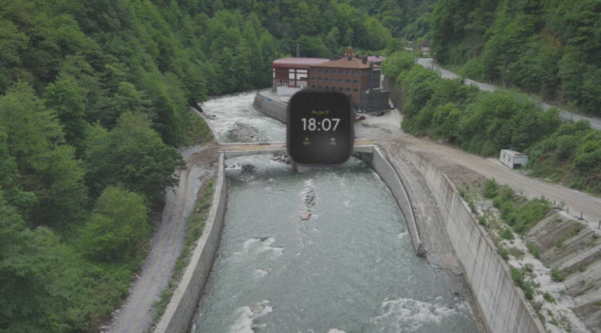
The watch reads h=18 m=7
